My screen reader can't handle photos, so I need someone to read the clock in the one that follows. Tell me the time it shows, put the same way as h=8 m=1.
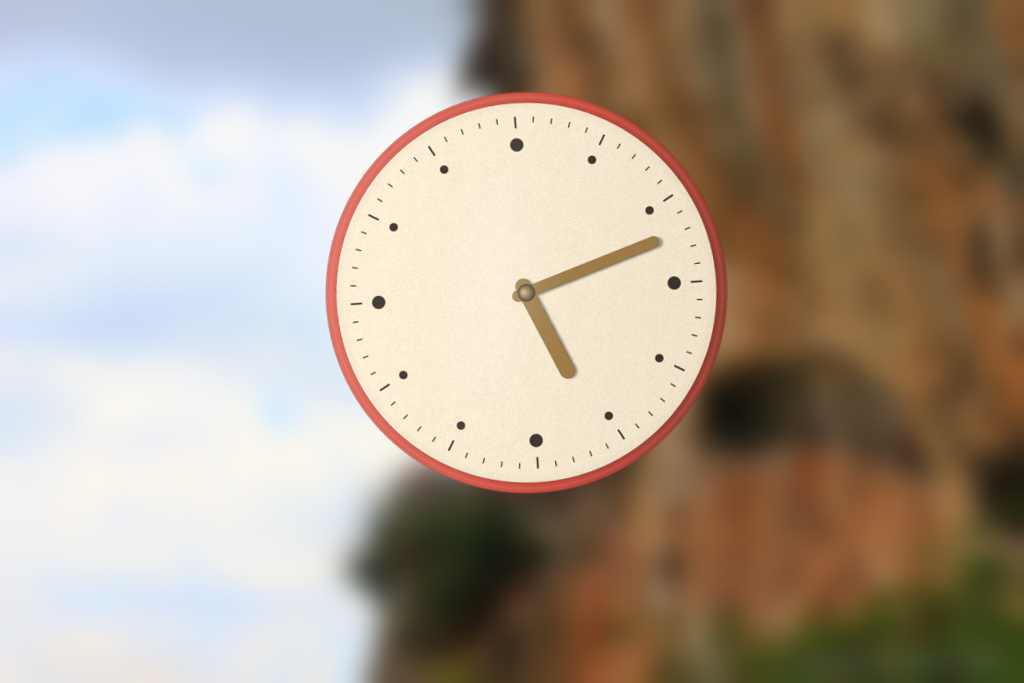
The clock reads h=5 m=12
